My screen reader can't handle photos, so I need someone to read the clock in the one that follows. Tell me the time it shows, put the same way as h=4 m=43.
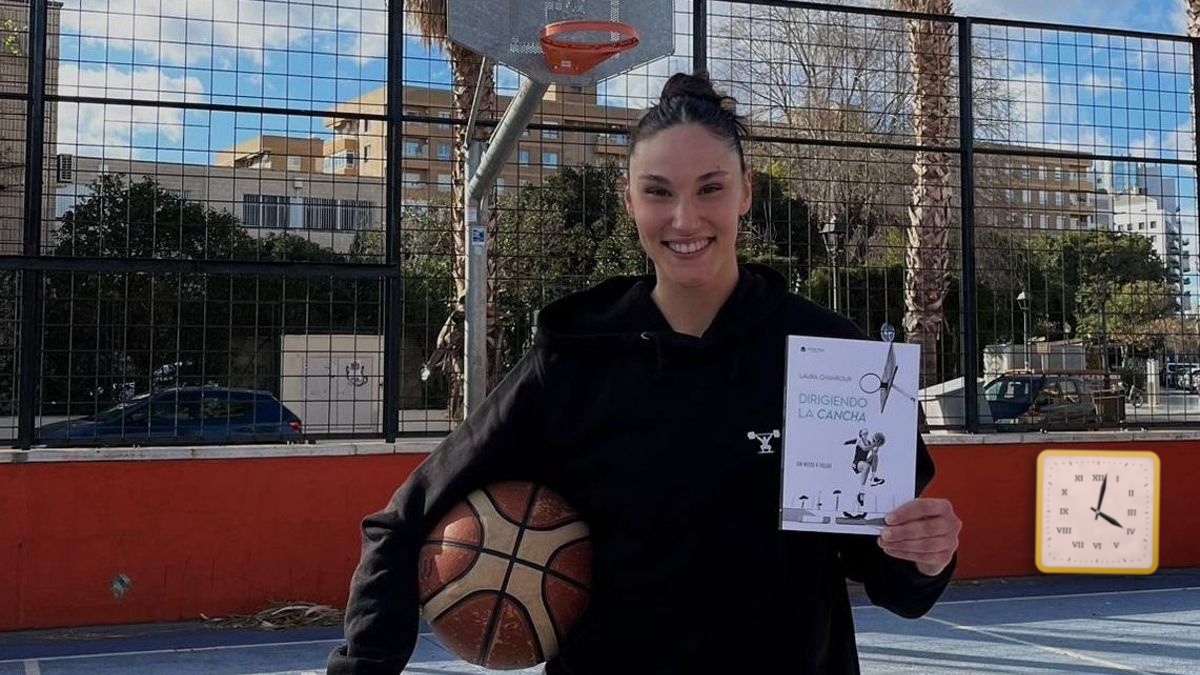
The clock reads h=4 m=2
